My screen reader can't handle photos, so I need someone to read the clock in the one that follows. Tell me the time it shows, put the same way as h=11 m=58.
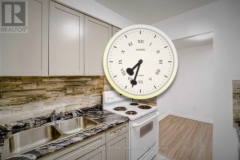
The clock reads h=7 m=33
